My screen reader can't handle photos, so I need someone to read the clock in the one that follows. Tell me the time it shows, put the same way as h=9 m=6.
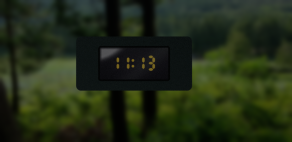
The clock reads h=11 m=13
